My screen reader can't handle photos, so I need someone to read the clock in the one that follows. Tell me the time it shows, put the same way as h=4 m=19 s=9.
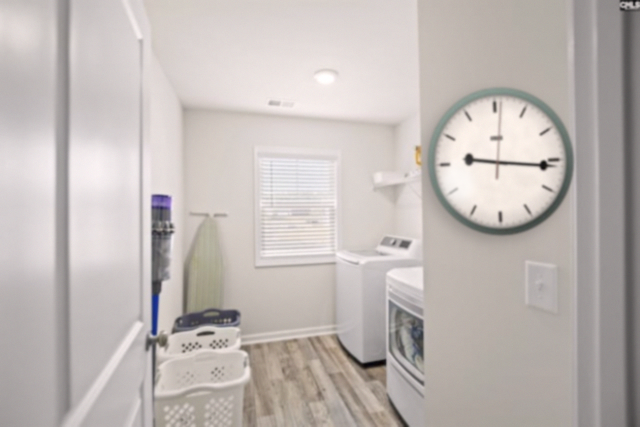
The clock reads h=9 m=16 s=1
